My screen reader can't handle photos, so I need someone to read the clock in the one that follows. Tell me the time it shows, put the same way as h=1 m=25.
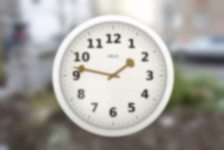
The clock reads h=1 m=47
